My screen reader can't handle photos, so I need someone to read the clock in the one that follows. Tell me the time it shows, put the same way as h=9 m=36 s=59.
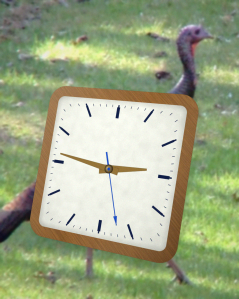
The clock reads h=2 m=46 s=27
